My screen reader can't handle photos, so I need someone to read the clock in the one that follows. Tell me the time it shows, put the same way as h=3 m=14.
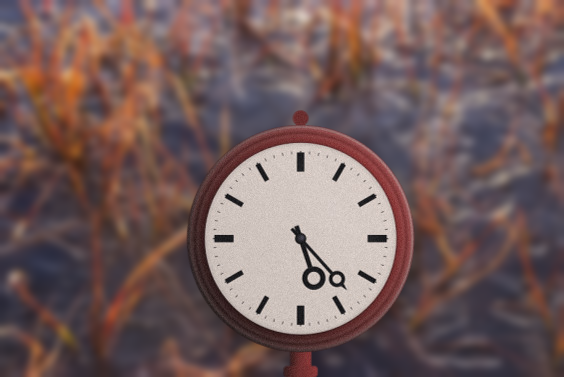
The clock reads h=5 m=23
